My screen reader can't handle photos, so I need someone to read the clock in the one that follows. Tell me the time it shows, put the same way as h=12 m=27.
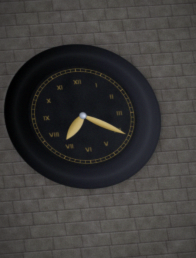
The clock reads h=7 m=20
